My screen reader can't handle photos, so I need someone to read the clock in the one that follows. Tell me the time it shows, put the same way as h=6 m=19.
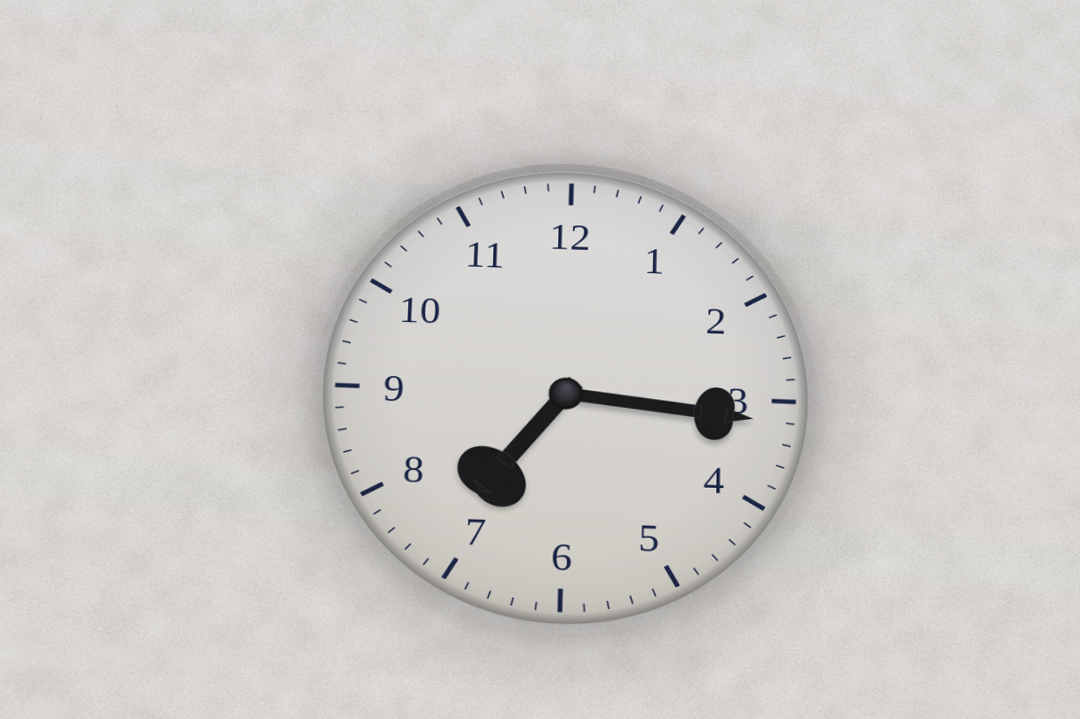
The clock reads h=7 m=16
